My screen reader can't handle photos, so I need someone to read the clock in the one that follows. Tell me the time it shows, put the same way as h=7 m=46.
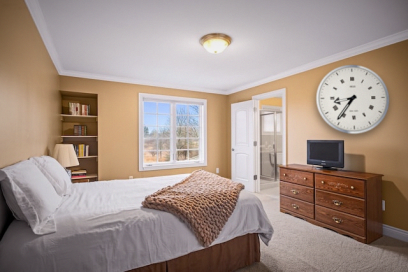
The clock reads h=8 m=36
